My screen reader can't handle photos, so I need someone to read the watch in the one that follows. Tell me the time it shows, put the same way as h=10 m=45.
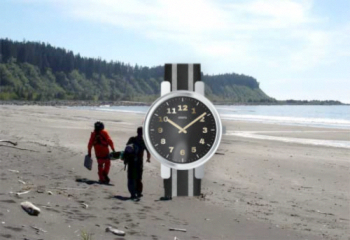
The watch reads h=10 m=9
